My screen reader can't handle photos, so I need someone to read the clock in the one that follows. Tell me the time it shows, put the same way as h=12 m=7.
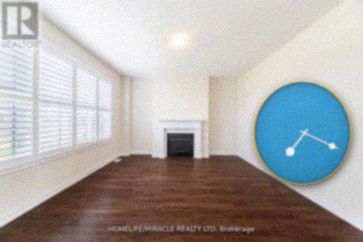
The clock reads h=7 m=19
